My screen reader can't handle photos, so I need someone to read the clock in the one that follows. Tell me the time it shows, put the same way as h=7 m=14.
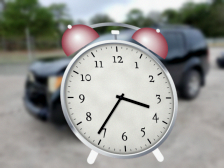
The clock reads h=3 m=36
